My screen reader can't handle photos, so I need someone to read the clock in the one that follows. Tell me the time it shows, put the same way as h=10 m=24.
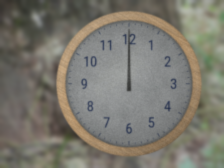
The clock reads h=12 m=0
